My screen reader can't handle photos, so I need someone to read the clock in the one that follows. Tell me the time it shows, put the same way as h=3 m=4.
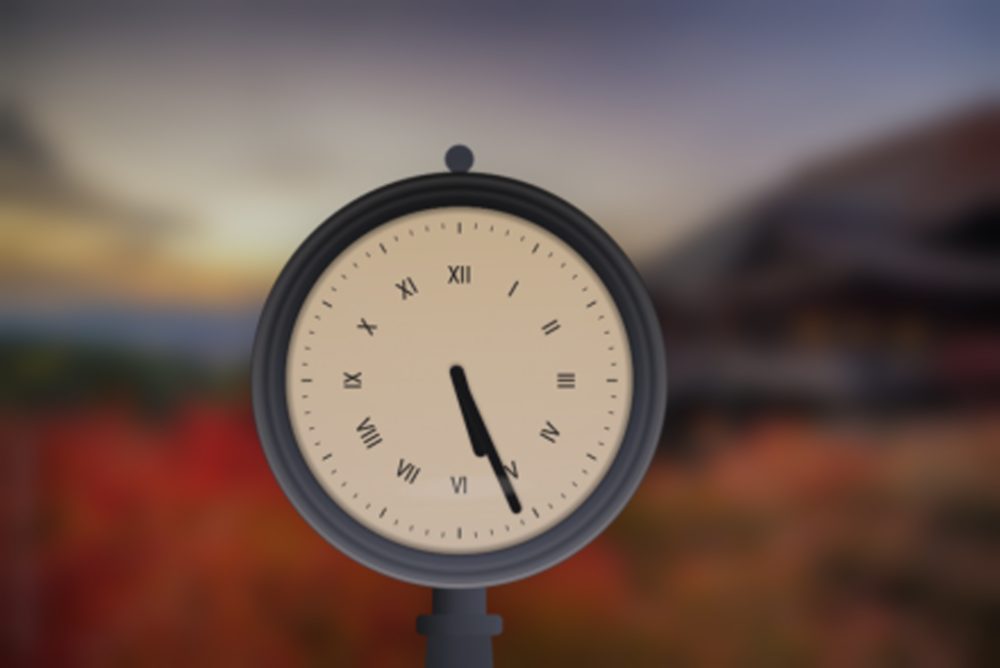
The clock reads h=5 m=26
